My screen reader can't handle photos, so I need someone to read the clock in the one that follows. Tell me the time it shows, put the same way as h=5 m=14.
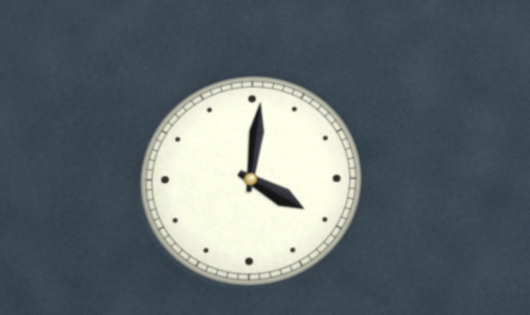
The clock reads h=4 m=1
